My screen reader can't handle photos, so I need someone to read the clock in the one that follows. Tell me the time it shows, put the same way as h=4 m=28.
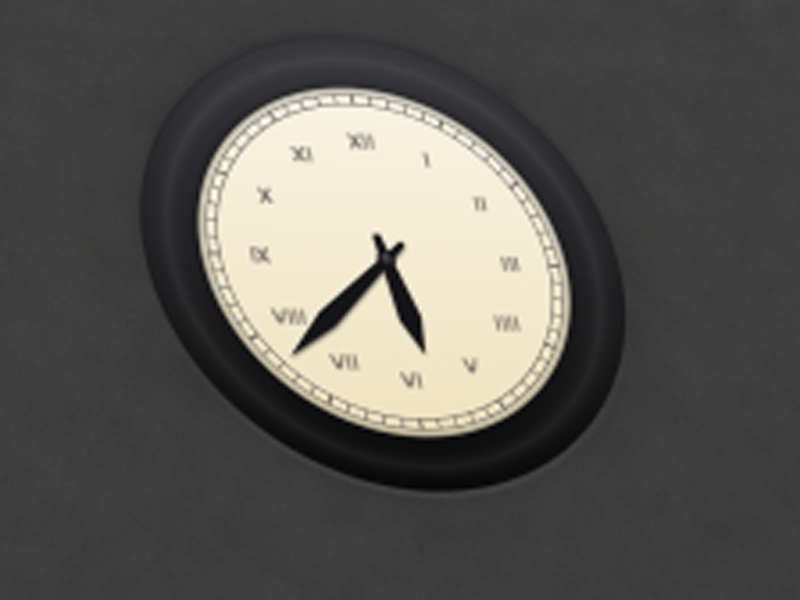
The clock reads h=5 m=38
